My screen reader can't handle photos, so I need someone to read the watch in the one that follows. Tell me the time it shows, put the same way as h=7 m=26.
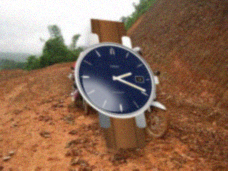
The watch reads h=2 m=19
